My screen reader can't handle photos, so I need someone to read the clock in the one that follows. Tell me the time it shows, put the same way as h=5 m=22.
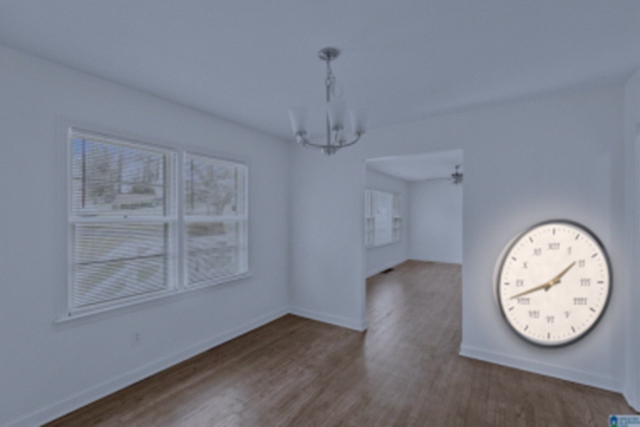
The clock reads h=1 m=42
